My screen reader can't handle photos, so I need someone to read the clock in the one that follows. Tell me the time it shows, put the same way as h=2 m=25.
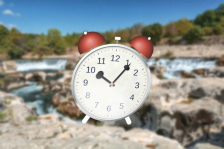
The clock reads h=10 m=6
